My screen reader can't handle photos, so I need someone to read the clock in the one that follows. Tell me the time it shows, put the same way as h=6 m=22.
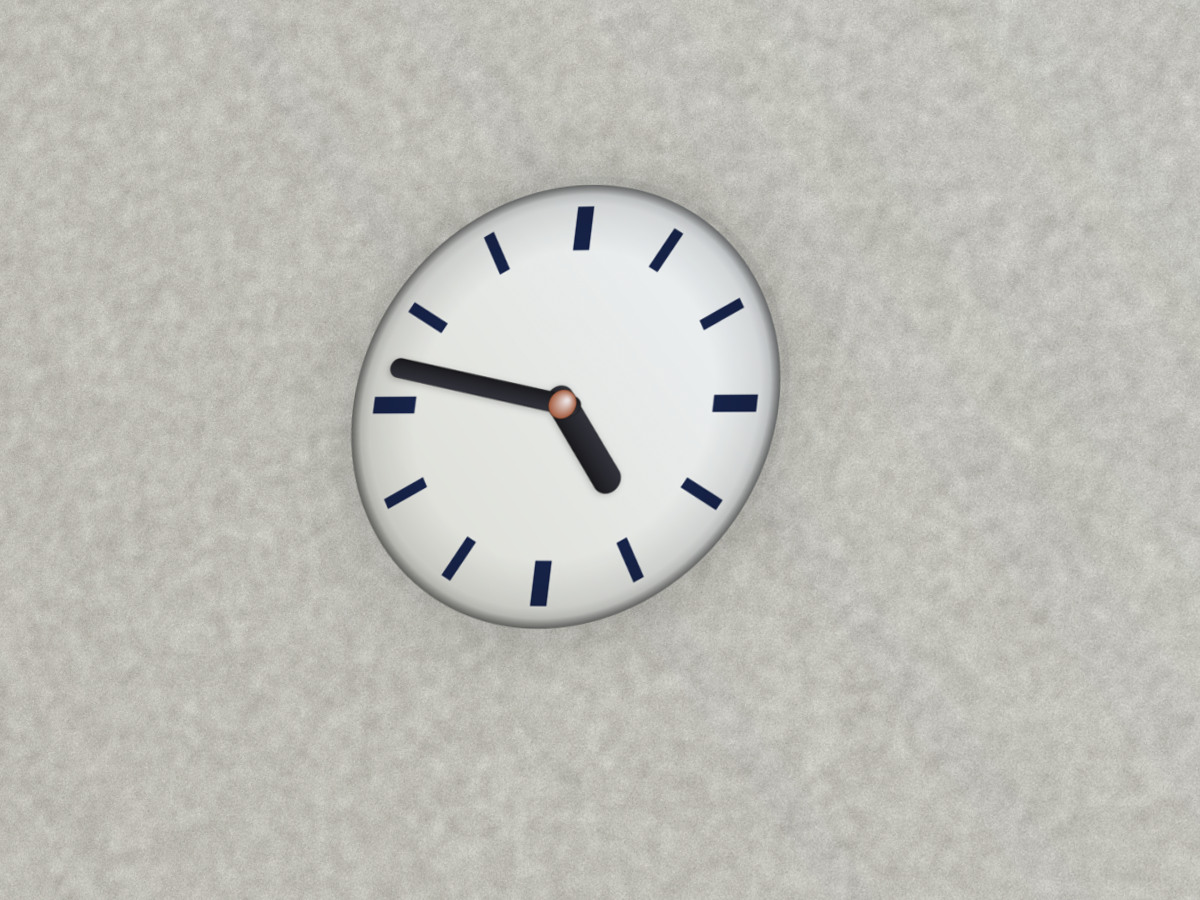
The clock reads h=4 m=47
